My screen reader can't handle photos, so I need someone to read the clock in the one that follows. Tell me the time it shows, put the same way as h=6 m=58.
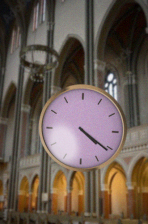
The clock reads h=4 m=21
